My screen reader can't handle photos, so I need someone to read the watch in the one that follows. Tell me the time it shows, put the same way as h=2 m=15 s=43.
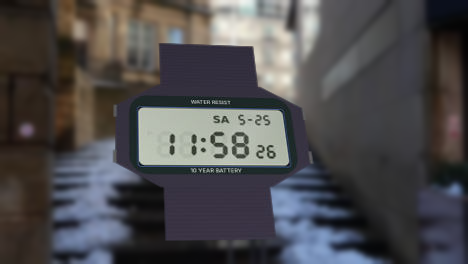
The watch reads h=11 m=58 s=26
